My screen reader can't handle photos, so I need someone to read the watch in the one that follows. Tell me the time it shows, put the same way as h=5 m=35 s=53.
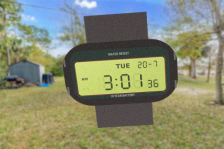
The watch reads h=3 m=1 s=36
